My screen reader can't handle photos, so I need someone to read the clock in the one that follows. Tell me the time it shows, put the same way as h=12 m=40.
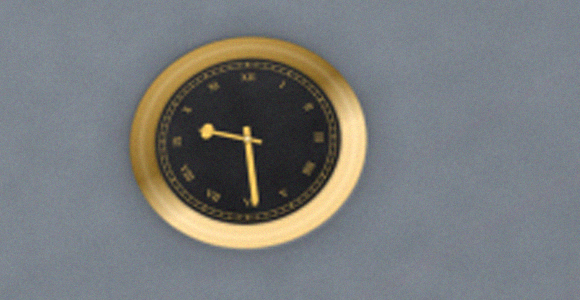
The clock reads h=9 m=29
